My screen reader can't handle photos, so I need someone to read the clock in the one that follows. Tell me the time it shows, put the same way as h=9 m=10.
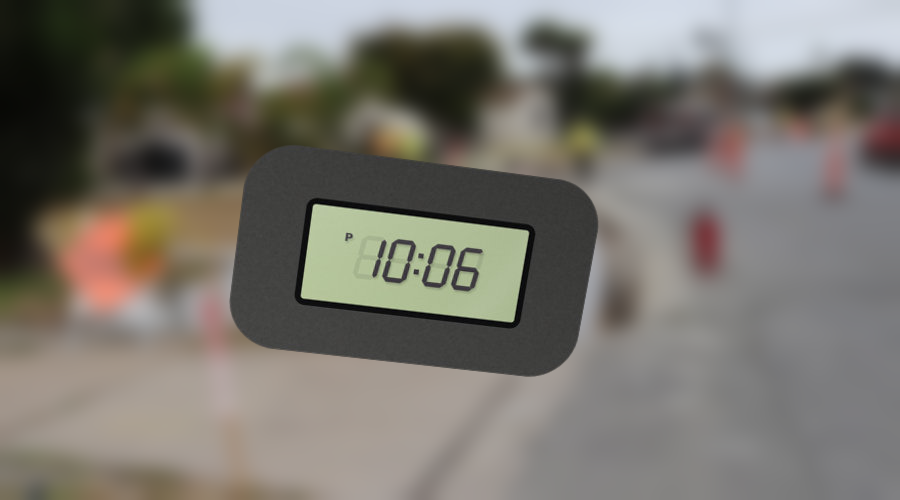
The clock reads h=10 m=6
